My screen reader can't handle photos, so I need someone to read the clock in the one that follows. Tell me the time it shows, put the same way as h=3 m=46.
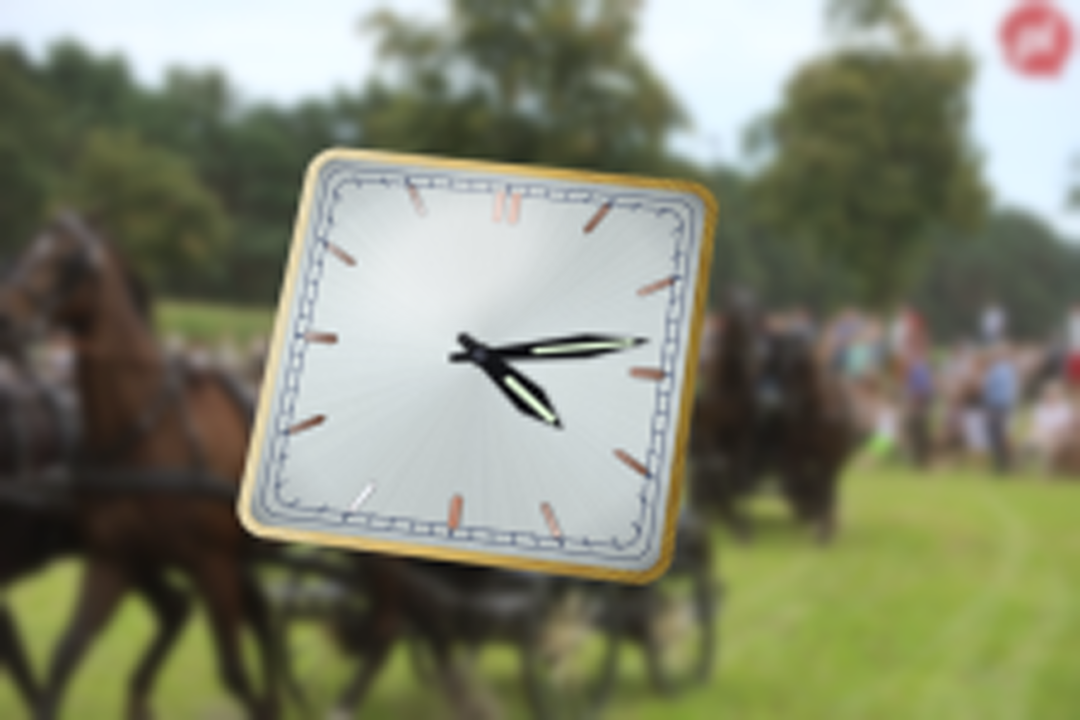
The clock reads h=4 m=13
